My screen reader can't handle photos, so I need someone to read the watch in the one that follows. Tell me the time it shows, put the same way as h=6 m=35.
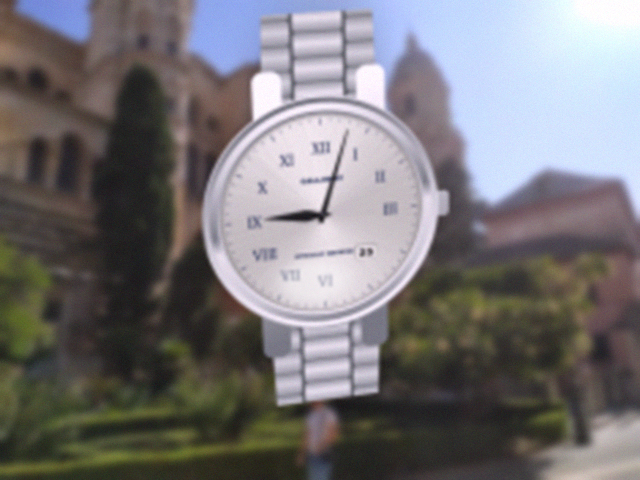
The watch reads h=9 m=3
